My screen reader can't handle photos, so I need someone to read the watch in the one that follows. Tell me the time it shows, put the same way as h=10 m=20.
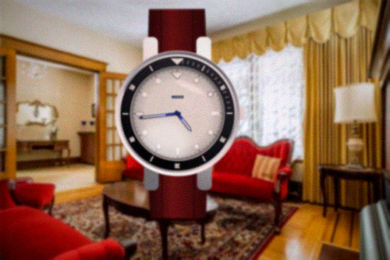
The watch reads h=4 m=44
